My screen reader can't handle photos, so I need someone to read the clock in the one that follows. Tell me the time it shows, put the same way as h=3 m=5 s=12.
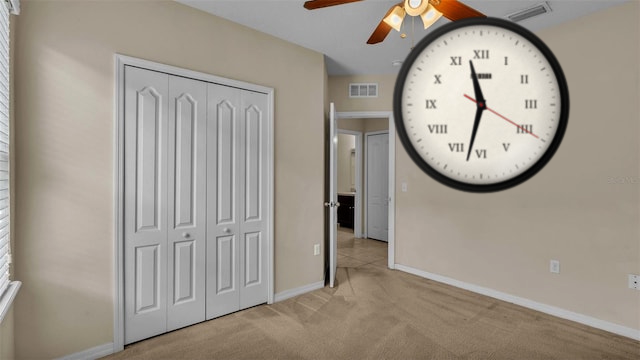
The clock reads h=11 m=32 s=20
